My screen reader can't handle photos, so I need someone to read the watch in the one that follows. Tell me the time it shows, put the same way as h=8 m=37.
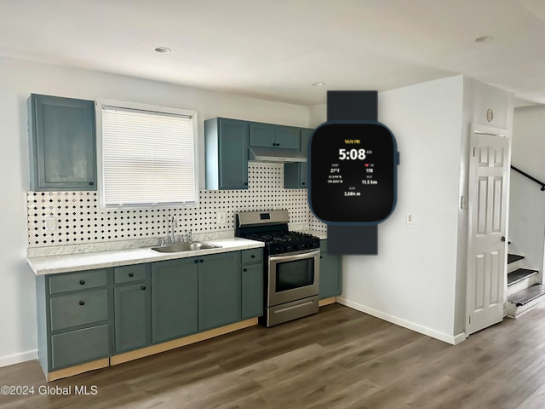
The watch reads h=5 m=8
